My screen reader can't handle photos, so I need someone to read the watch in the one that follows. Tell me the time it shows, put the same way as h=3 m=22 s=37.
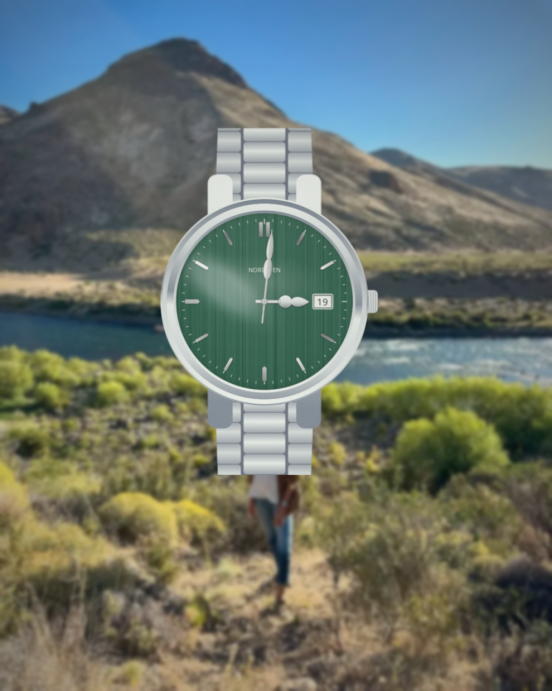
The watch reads h=3 m=1 s=1
